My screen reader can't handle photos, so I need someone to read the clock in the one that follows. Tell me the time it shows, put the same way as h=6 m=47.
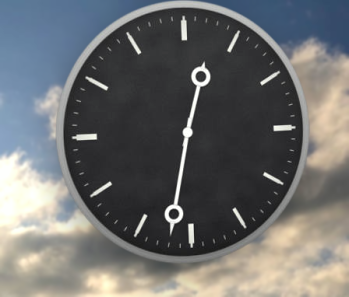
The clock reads h=12 m=32
